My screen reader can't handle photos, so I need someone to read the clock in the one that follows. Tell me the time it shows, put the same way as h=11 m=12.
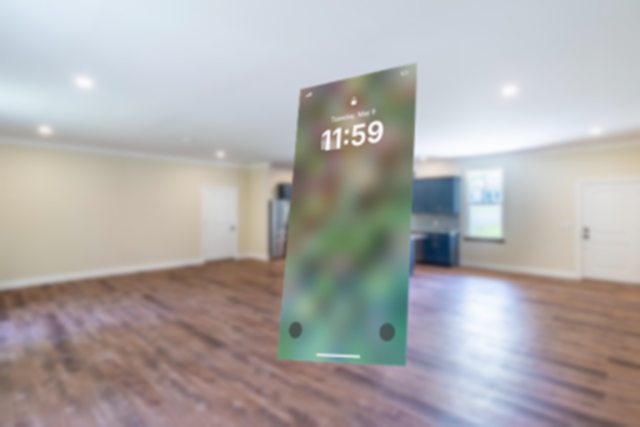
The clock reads h=11 m=59
